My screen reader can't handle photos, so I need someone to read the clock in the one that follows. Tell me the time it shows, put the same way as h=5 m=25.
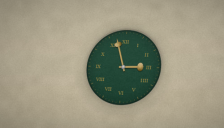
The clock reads h=2 m=57
